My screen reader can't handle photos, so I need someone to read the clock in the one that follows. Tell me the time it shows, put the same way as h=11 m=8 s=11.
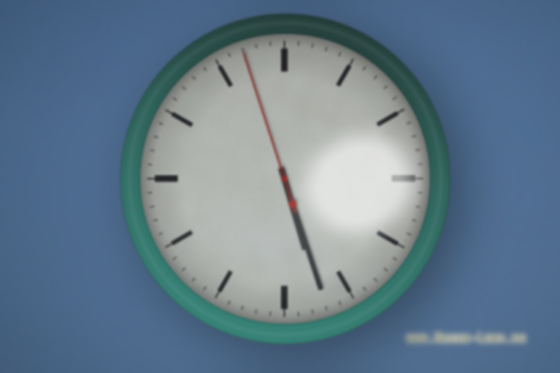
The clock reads h=5 m=26 s=57
